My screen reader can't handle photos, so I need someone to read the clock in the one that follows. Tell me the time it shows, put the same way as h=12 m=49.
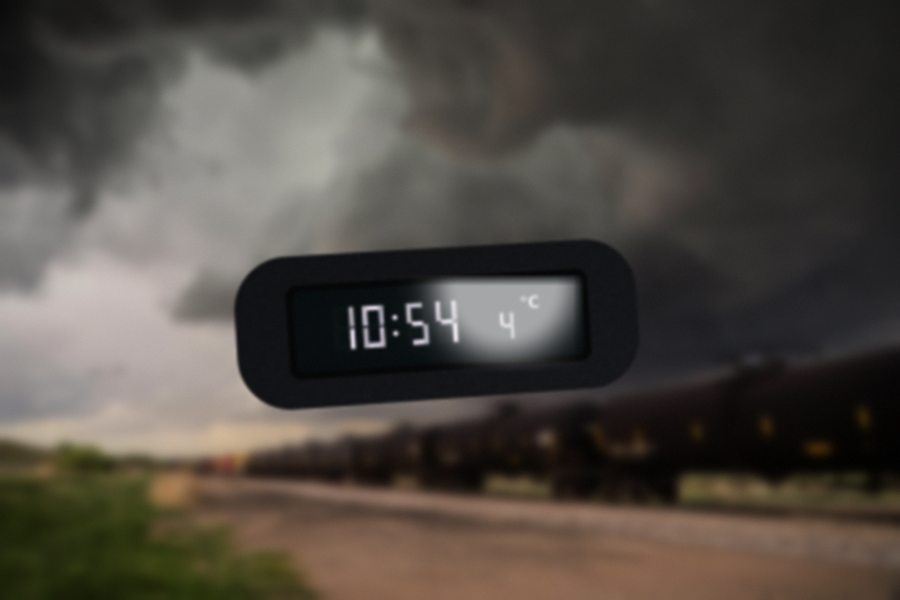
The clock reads h=10 m=54
